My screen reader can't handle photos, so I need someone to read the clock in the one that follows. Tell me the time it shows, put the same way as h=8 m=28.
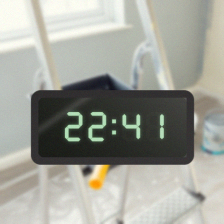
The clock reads h=22 m=41
